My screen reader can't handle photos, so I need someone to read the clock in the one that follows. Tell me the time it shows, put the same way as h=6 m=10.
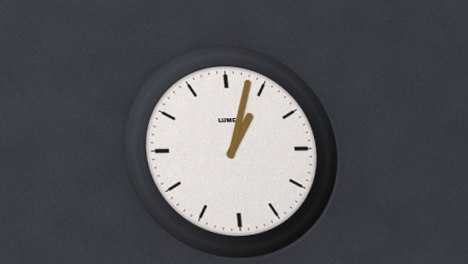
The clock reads h=1 m=3
